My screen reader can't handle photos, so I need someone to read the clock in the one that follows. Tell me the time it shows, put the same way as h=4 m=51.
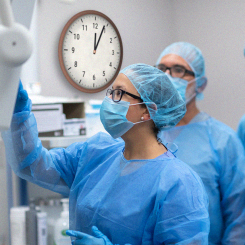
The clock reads h=12 m=4
